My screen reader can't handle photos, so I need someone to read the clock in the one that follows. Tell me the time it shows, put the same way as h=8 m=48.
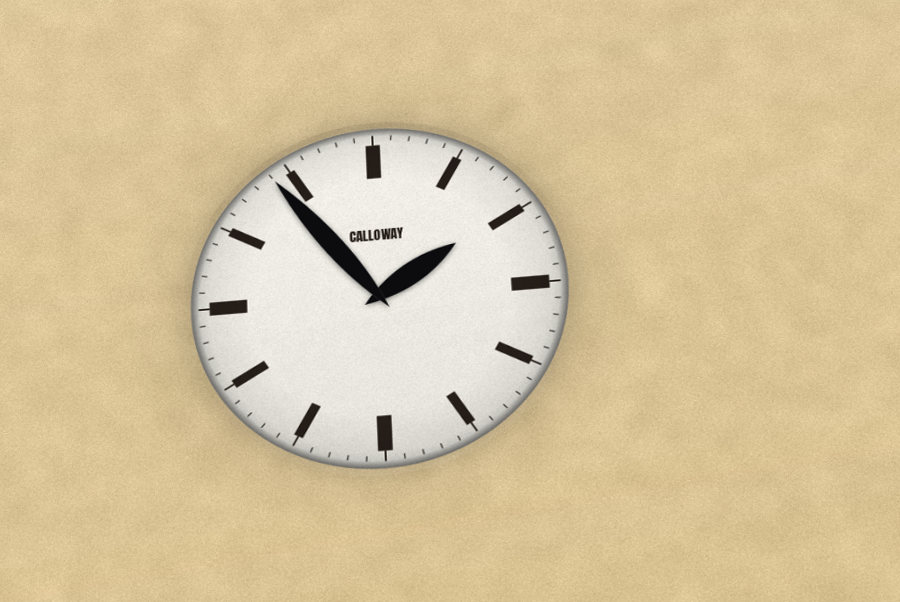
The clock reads h=1 m=54
